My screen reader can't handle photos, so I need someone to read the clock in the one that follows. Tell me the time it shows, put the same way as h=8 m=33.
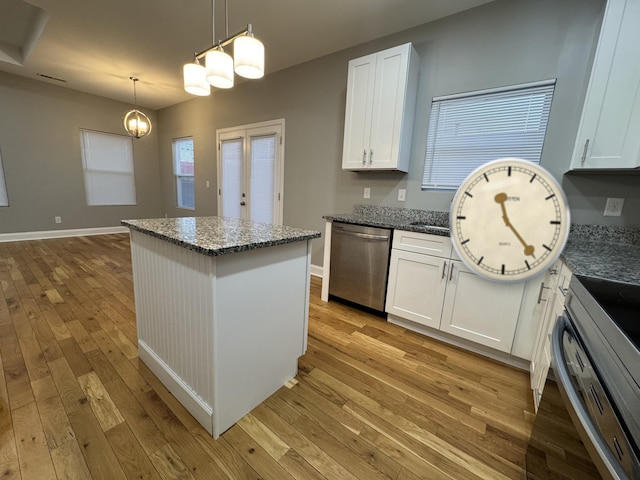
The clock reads h=11 m=23
